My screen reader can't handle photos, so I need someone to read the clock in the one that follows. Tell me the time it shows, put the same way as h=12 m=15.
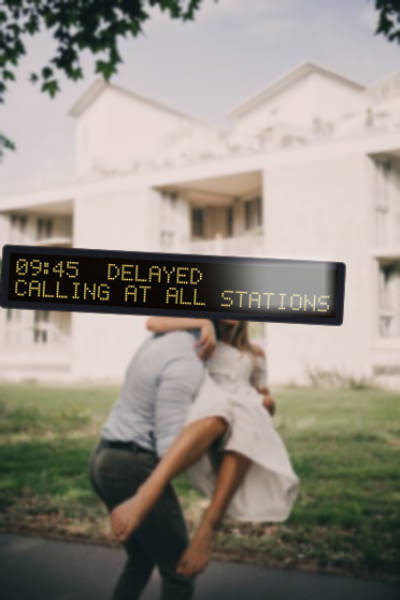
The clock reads h=9 m=45
